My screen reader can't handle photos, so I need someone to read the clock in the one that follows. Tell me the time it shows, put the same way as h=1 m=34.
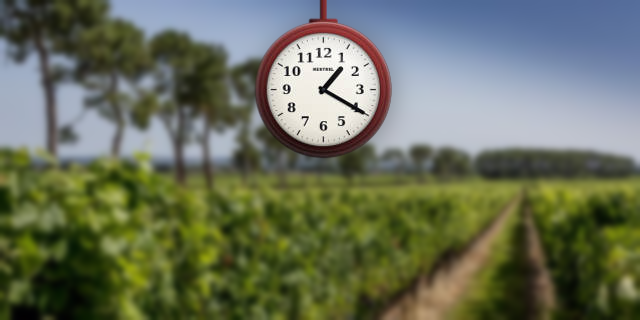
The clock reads h=1 m=20
